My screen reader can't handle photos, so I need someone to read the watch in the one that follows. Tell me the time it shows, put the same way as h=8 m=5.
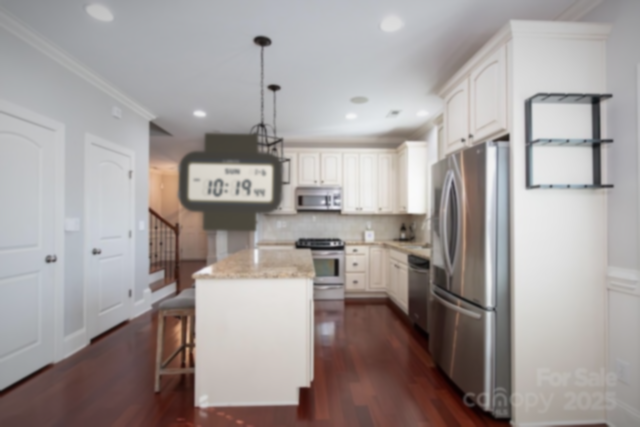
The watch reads h=10 m=19
